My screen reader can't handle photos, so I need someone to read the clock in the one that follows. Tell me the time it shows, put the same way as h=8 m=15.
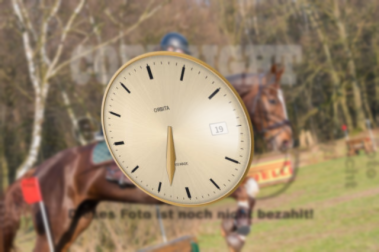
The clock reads h=6 m=33
